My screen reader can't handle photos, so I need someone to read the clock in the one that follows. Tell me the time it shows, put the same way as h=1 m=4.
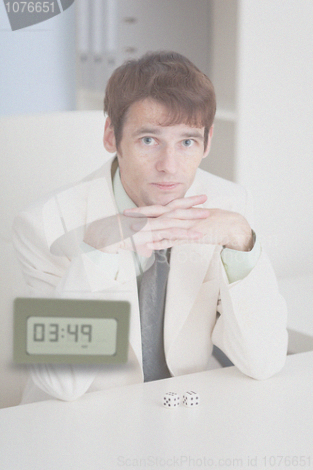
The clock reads h=3 m=49
